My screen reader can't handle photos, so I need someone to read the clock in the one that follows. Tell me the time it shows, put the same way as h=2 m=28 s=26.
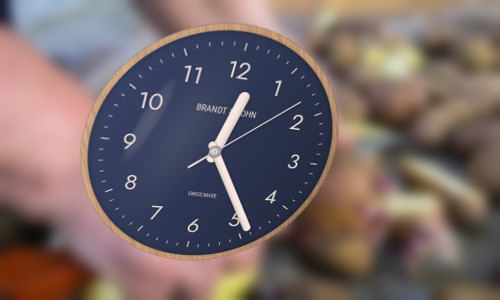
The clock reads h=12 m=24 s=8
